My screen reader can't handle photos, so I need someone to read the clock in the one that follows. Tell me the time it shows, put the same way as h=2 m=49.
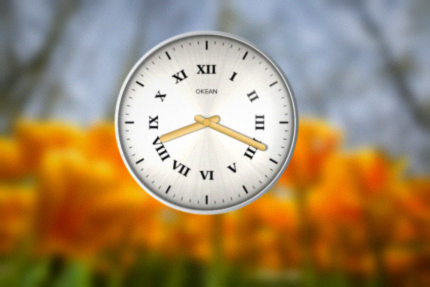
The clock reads h=8 m=19
